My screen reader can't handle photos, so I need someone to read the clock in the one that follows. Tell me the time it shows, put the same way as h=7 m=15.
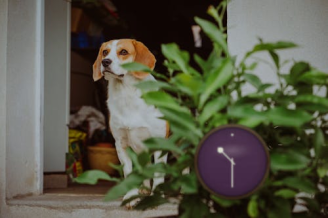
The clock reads h=10 m=30
